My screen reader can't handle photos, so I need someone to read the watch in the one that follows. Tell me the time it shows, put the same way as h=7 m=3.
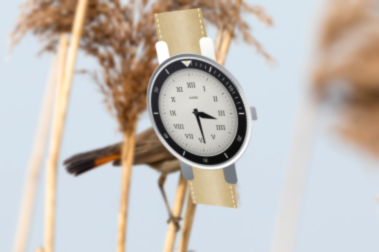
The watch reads h=3 m=29
